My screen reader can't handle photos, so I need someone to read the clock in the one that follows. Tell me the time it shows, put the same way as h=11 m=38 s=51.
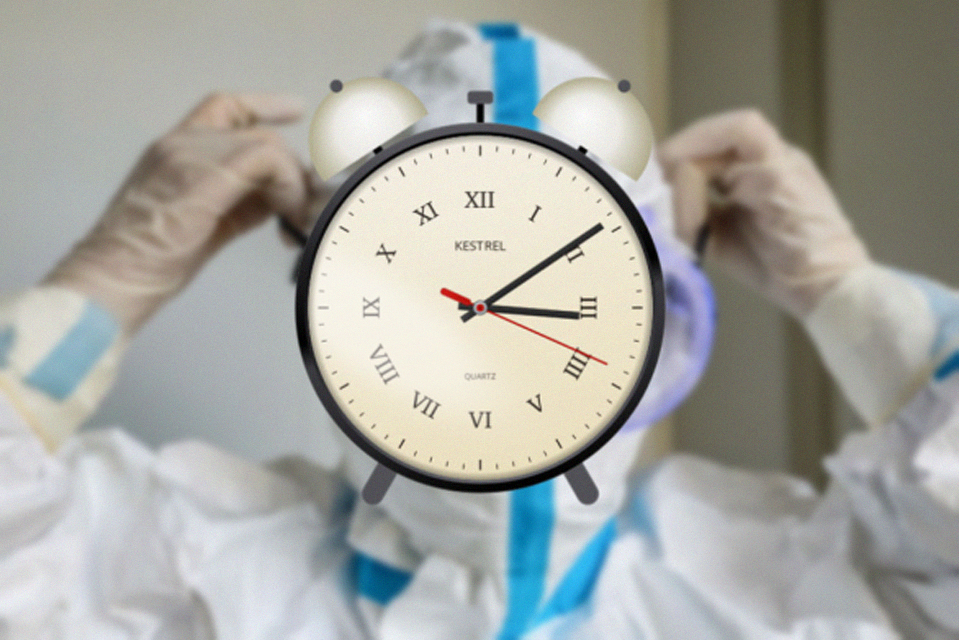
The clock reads h=3 m=9 s=19
